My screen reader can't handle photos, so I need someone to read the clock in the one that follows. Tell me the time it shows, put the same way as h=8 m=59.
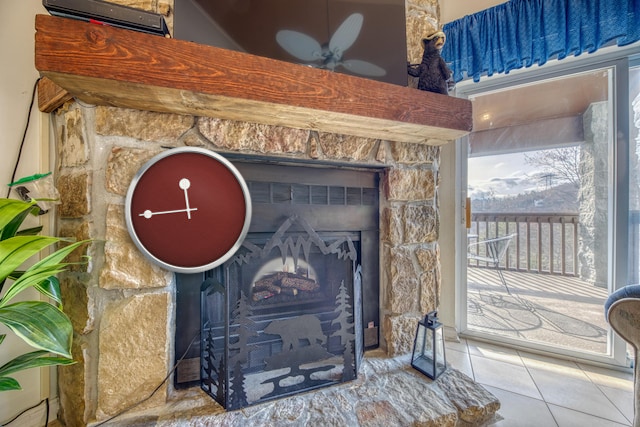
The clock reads h=11 m=44
